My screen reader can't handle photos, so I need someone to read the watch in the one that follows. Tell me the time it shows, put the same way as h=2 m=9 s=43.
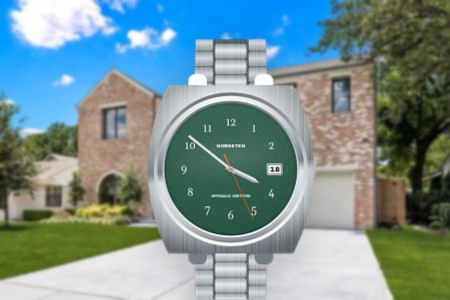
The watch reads h=3 m=51 s=26
